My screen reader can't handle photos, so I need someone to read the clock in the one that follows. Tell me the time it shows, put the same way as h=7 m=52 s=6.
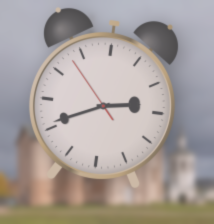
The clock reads h=2 m=40 s=53
